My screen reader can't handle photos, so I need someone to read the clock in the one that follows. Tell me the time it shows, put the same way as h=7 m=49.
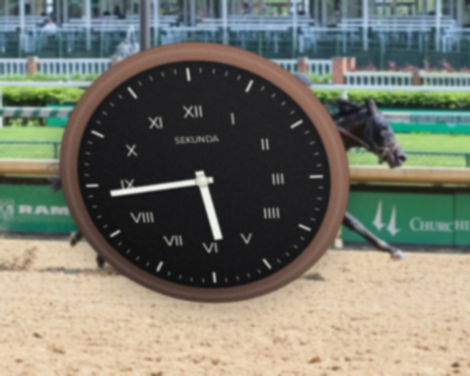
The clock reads h=5 m=44
